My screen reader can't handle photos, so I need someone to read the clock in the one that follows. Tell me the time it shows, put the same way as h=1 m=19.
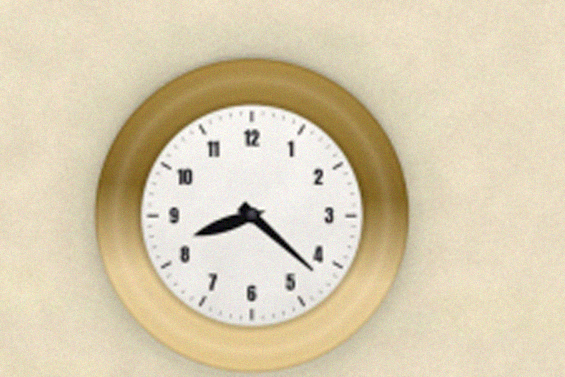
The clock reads h=8 m=22
